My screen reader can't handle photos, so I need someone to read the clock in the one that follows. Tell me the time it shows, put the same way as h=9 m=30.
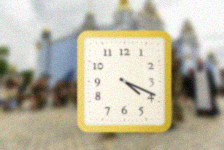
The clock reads h=4 m=19
